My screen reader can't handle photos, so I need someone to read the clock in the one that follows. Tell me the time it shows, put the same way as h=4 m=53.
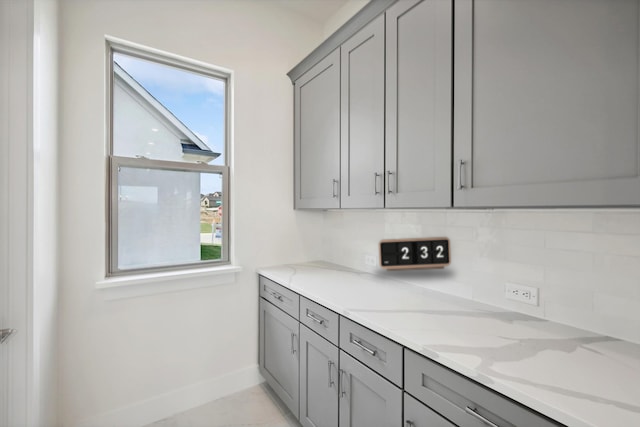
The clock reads h=2 m=32
